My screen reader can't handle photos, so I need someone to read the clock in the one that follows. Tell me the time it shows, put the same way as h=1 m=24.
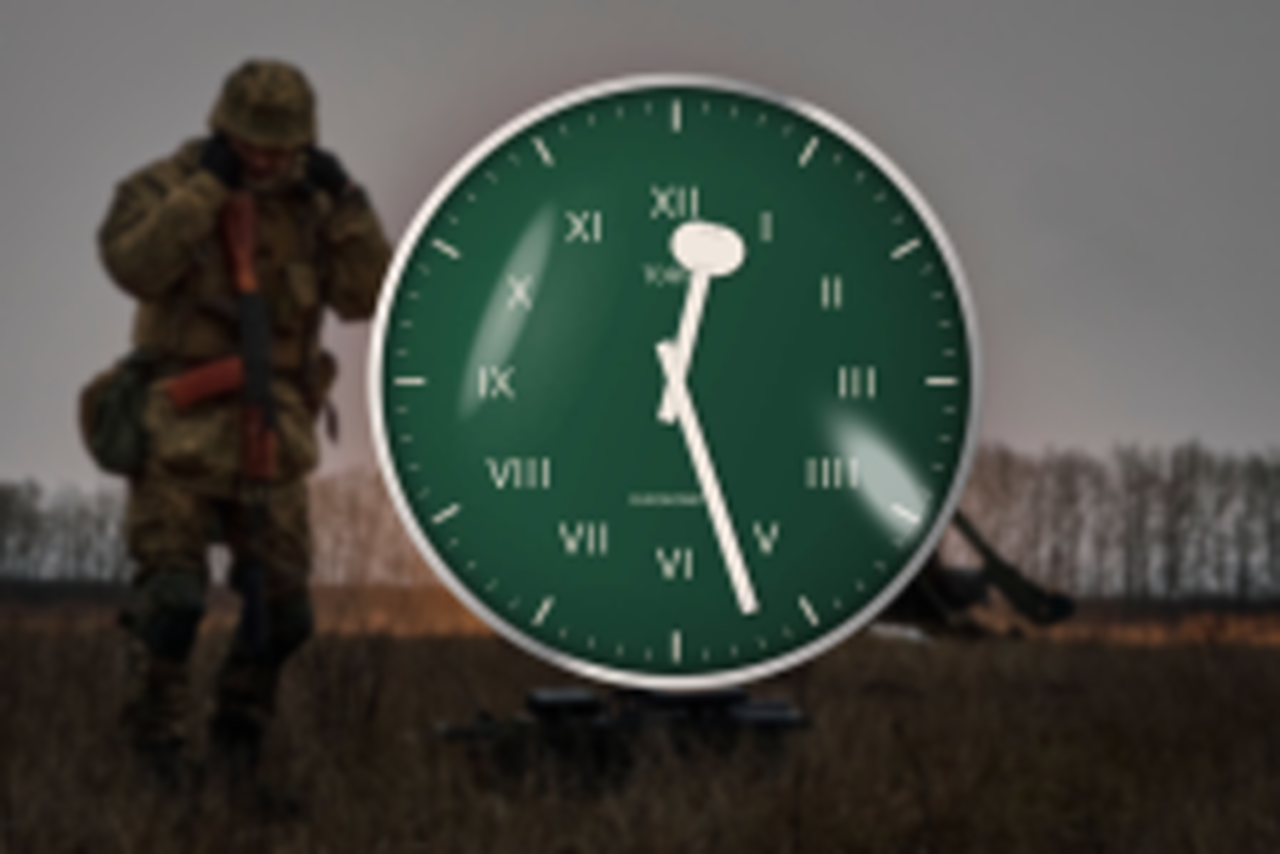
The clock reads h=12 m=27
